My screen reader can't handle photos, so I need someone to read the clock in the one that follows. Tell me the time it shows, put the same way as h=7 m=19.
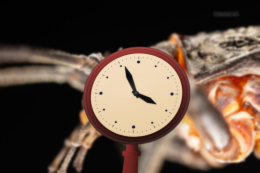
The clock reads h=3 m=56
